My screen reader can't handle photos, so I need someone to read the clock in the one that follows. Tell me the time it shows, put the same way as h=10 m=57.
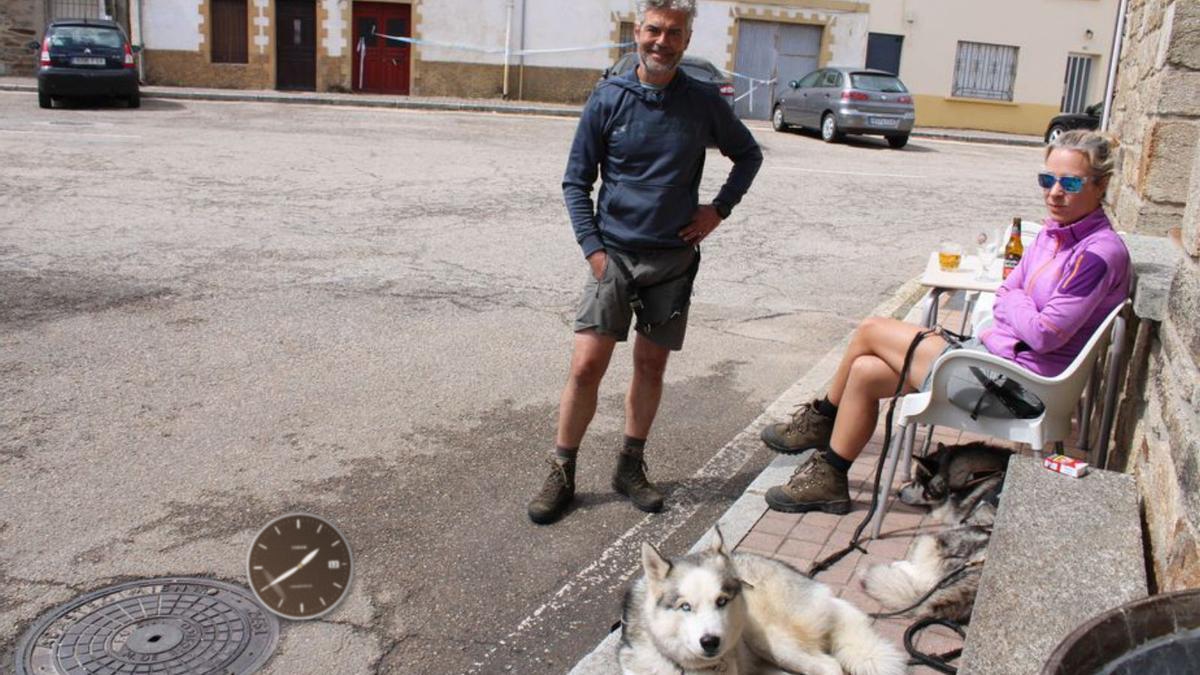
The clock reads h=1 m=40
